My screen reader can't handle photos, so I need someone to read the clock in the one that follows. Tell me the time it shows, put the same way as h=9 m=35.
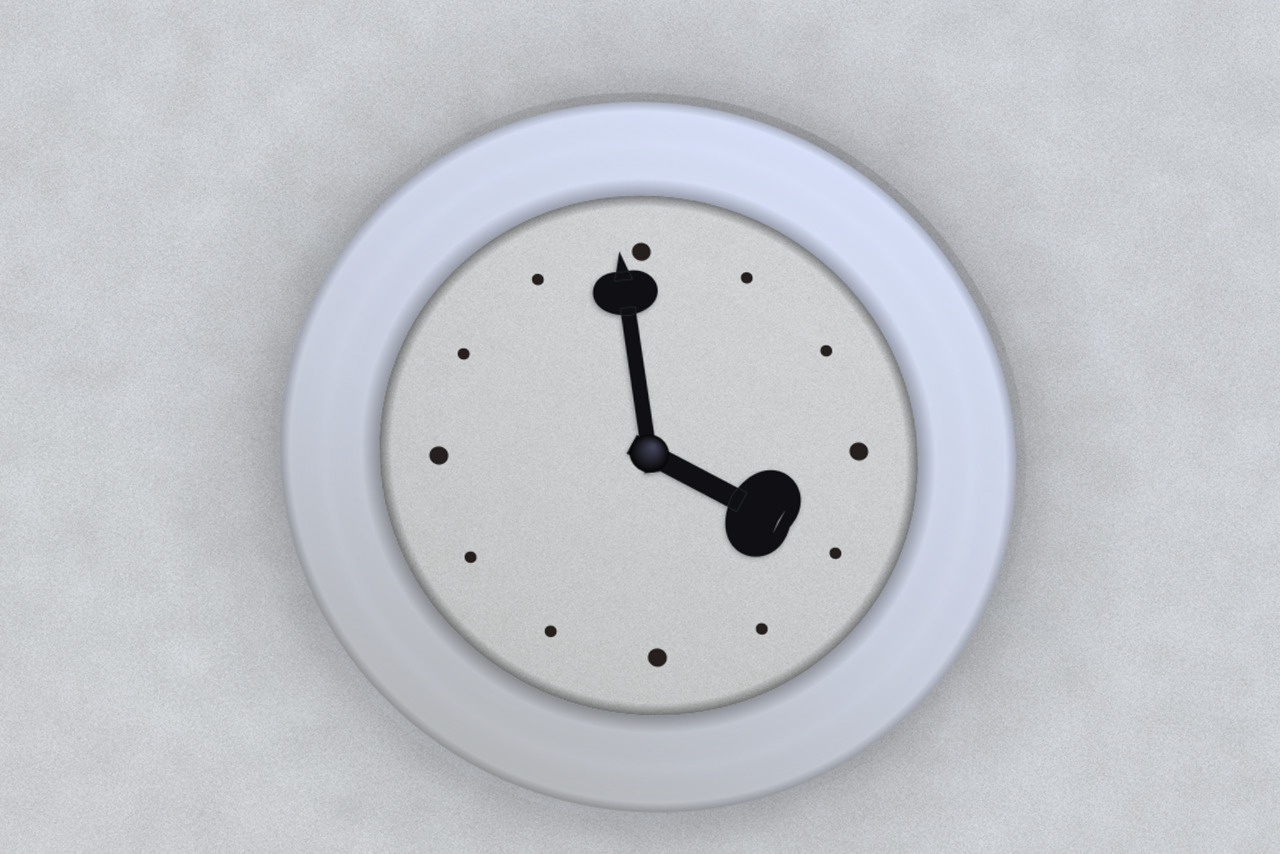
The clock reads h=3 m=59
